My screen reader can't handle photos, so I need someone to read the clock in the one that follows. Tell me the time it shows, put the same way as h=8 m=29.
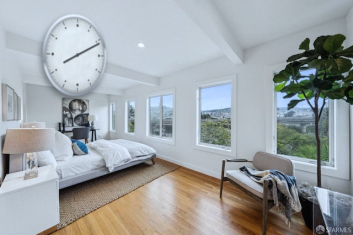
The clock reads h=8 m=11
